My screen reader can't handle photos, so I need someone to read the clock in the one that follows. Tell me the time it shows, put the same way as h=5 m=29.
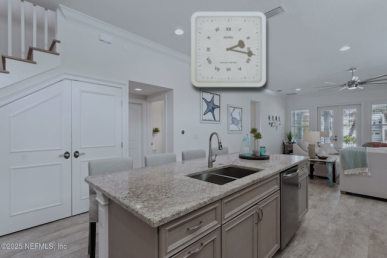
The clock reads h=2 m=17
